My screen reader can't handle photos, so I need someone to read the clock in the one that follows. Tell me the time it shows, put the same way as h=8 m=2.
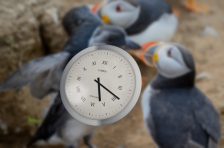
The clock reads h=5 m=19
